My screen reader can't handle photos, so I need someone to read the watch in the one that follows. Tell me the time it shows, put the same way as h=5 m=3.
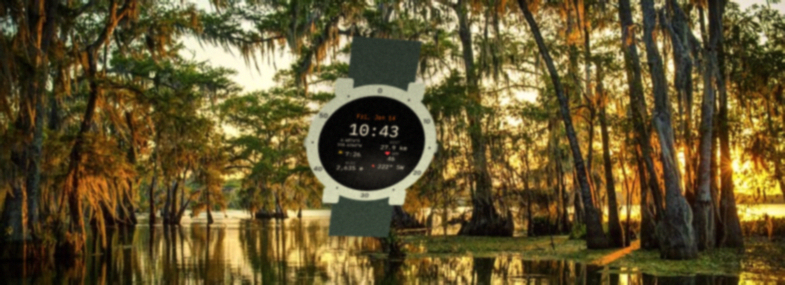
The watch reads h=10 m=43
